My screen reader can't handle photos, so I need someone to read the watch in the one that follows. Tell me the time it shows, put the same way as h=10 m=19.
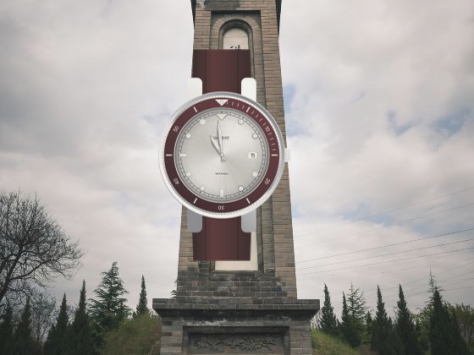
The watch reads h=10 m=59
